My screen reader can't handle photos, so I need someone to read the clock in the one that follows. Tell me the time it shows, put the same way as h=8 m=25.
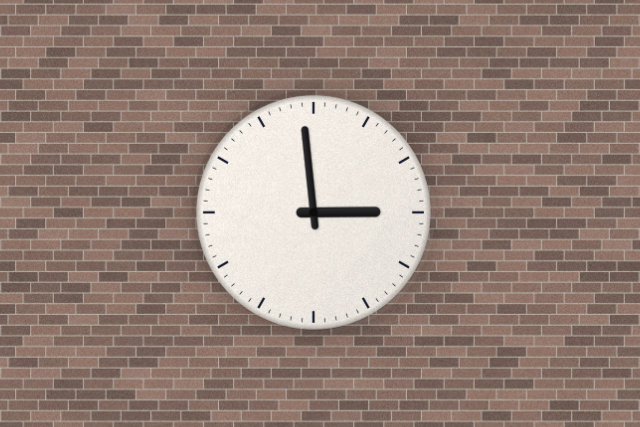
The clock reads h=2 m=59
